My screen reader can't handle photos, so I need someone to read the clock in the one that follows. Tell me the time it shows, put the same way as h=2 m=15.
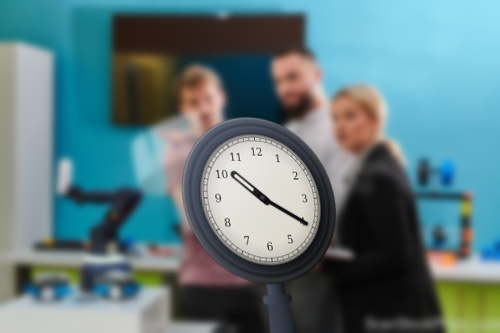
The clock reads h=10 m=20
